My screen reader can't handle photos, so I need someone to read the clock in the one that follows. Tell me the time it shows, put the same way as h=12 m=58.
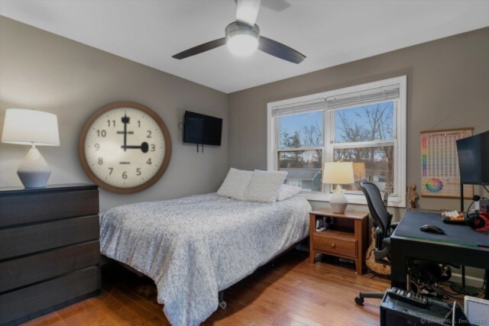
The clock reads h=3 m=0
